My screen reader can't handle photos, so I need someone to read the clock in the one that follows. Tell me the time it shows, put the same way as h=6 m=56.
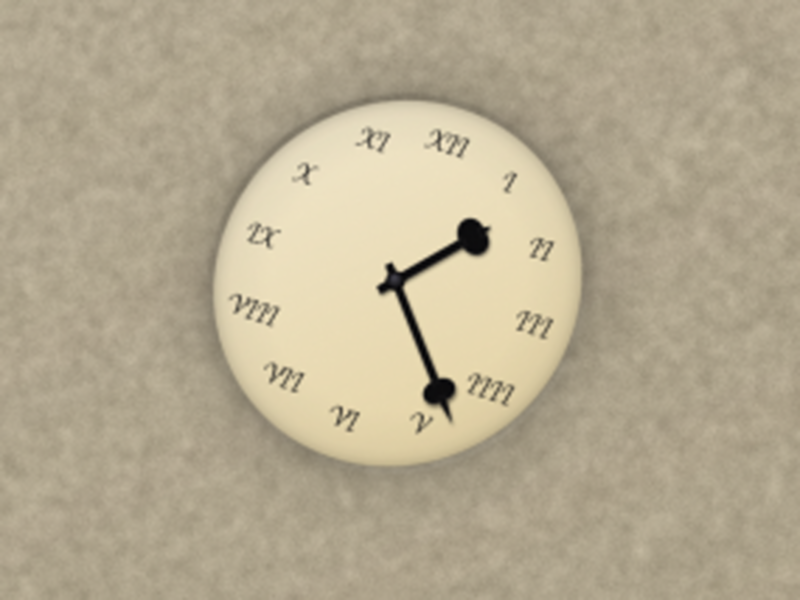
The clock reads h=1 m=23
